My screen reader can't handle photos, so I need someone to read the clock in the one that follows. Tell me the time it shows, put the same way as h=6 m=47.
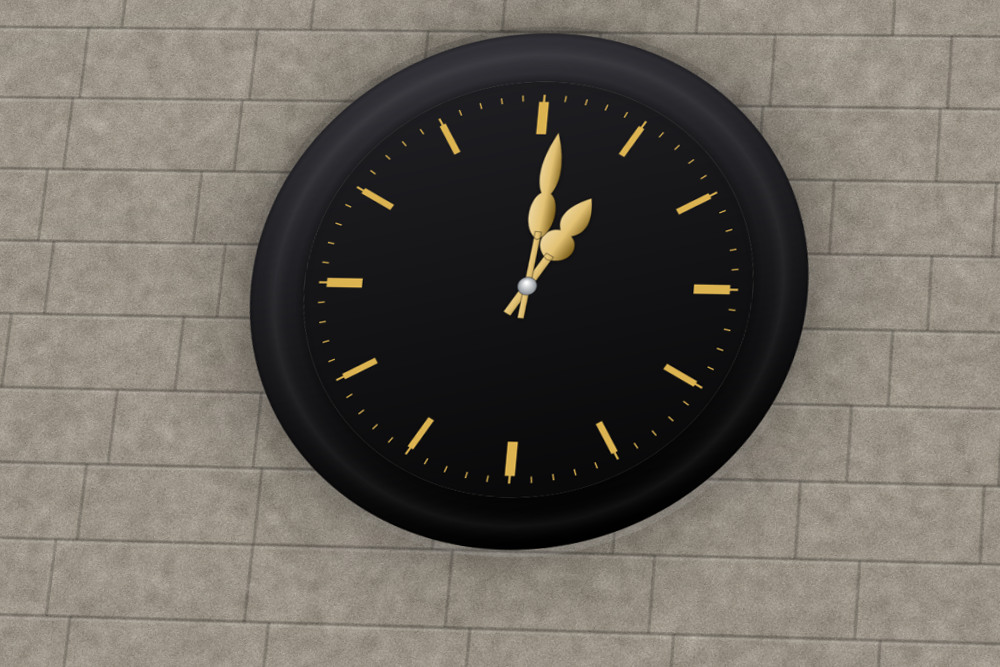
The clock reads h=1 m=1
